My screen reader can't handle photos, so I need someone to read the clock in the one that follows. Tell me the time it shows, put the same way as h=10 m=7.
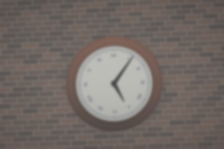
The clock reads h=5 m=6
